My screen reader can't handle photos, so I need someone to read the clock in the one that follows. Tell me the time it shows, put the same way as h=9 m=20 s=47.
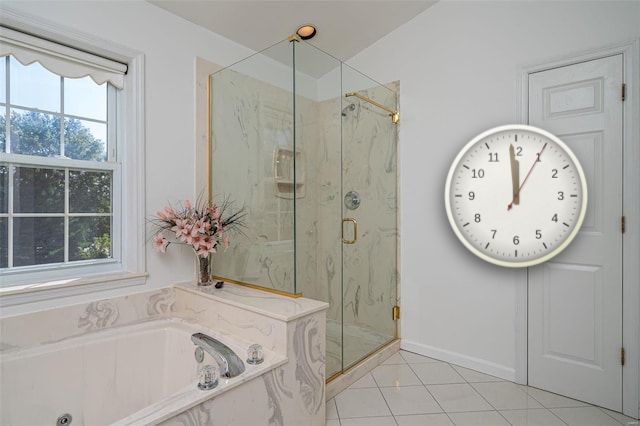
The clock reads h=11 m=59 s=5
